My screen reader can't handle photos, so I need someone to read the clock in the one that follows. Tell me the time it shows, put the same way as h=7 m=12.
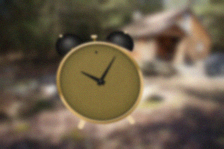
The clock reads h=10 m=6
